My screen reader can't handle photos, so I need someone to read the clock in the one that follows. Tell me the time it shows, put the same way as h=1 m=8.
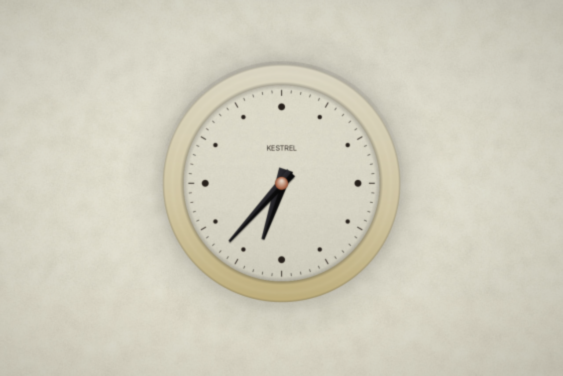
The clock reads h=6 m=37
